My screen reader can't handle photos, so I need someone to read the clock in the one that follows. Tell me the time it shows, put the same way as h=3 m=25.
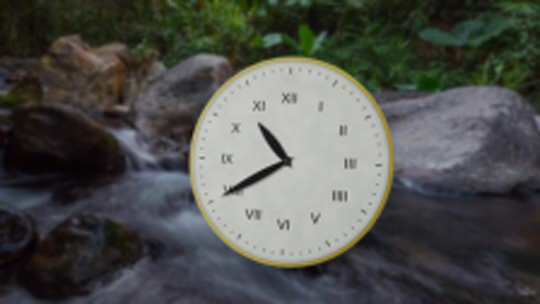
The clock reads h=10 m=40
